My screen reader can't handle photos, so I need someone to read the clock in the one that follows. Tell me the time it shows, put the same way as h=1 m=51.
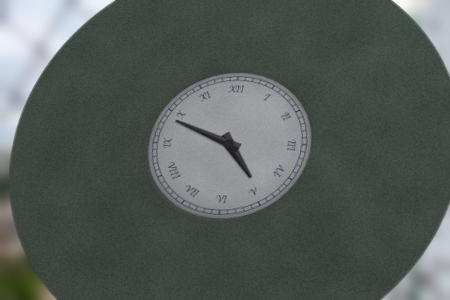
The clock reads h=4 m=49
